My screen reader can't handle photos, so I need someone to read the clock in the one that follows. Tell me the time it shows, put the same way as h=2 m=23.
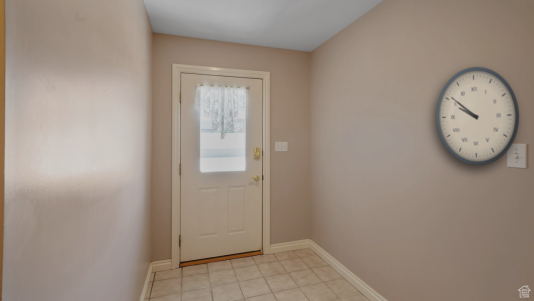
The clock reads h=9 m=51
